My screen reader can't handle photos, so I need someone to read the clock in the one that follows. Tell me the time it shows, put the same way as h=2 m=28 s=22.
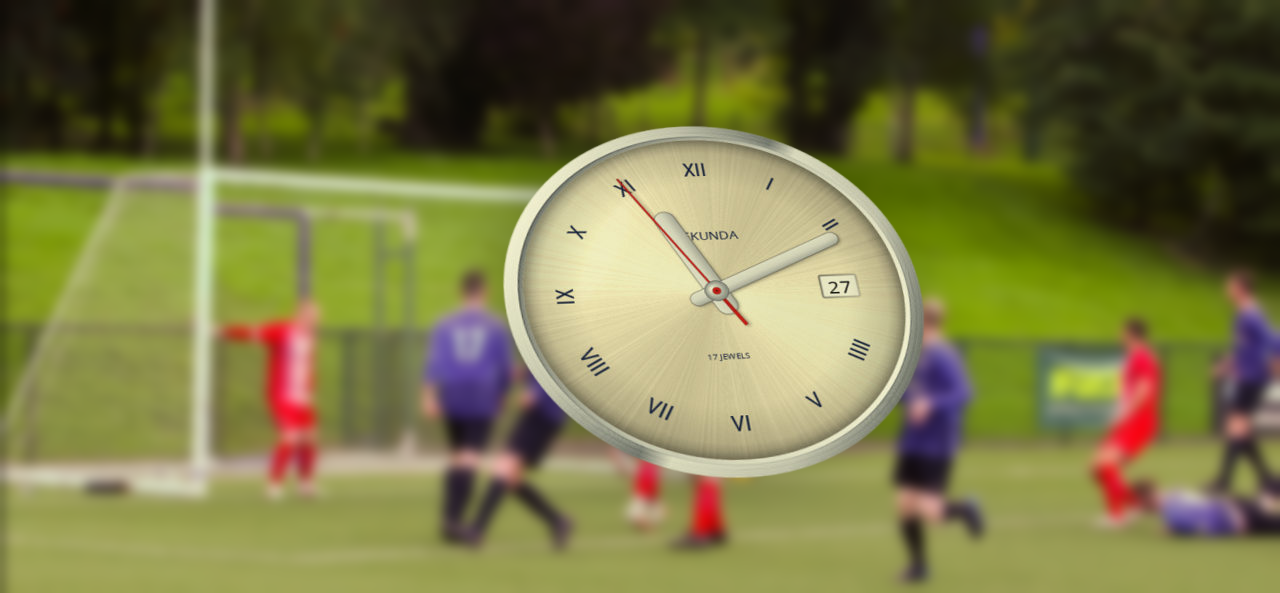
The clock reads h=11 m=10 s=55
